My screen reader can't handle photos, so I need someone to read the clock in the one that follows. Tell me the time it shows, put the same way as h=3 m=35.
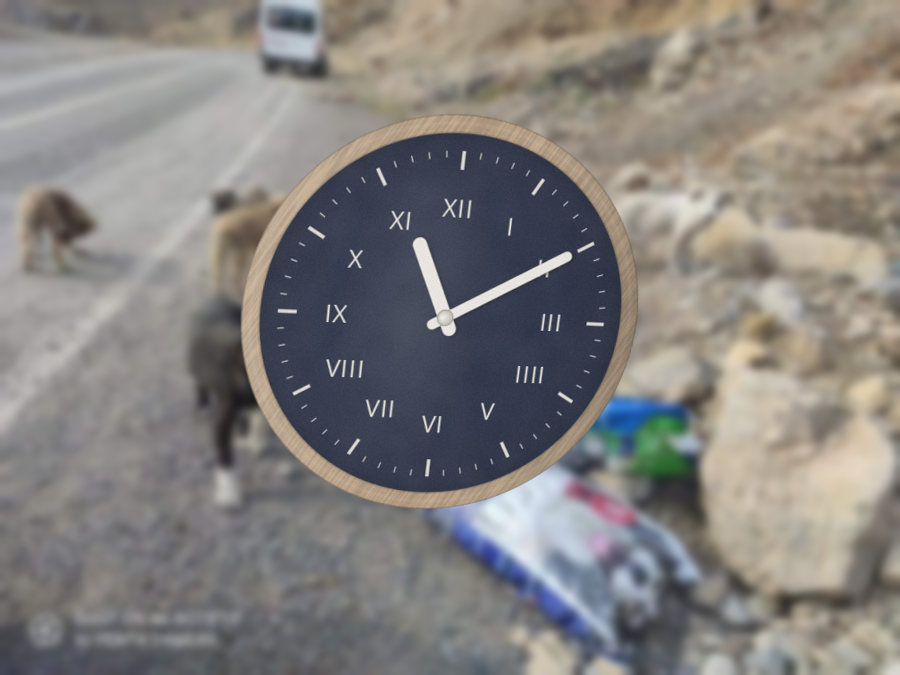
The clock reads h=11 m=10
